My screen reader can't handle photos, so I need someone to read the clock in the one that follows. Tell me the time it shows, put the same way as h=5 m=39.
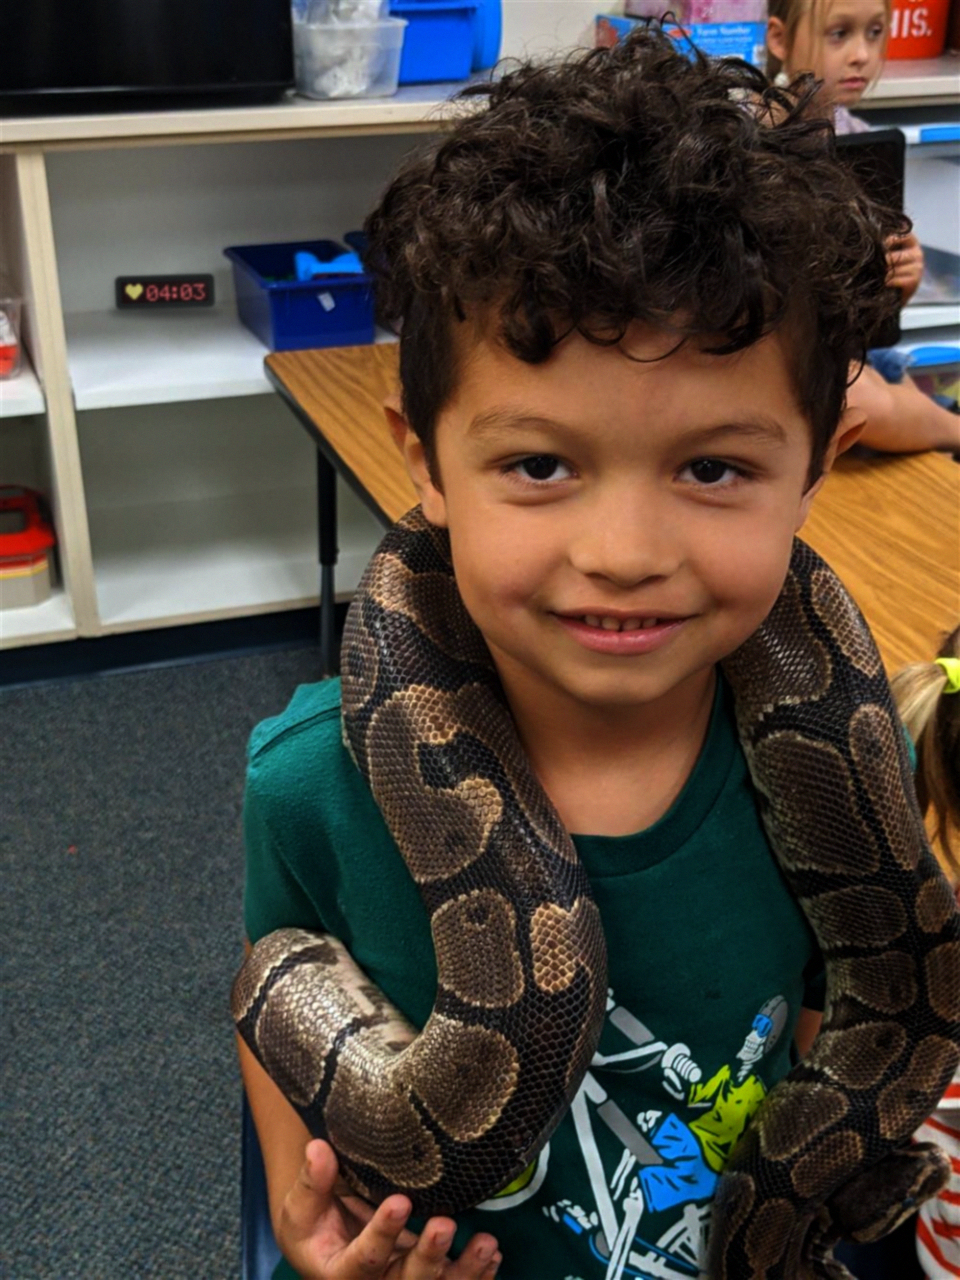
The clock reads h=4 m=3
